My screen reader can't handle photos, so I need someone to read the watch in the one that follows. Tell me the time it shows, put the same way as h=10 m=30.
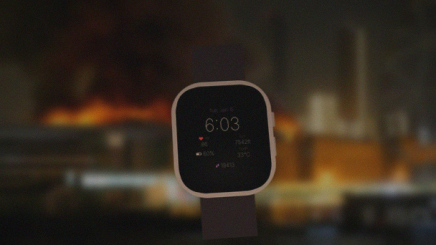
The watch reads h=6 m=3
